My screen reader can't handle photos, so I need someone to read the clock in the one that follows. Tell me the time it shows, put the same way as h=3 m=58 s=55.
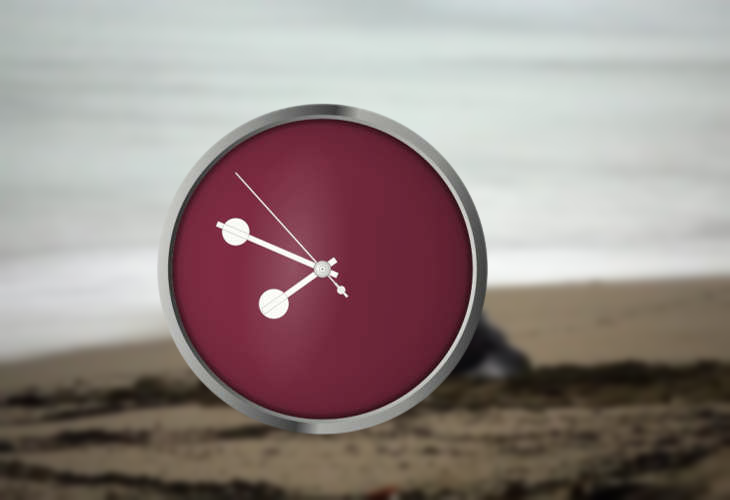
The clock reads h=7 m=48 s=53
